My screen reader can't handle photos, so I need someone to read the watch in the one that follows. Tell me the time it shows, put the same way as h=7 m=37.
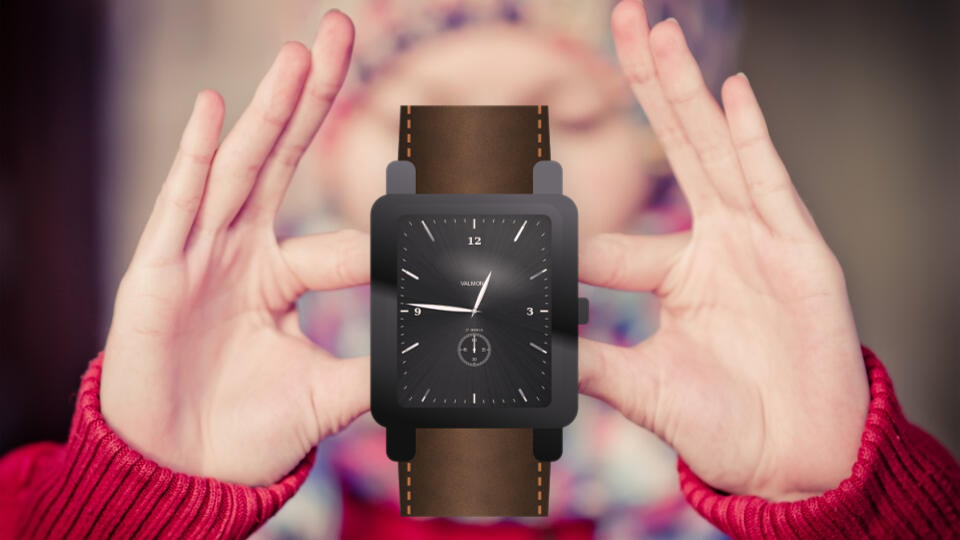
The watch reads h=12 m=46
